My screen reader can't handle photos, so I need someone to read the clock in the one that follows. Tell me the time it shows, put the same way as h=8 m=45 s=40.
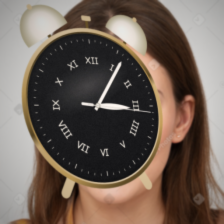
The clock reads h=3 m=6 s=16
